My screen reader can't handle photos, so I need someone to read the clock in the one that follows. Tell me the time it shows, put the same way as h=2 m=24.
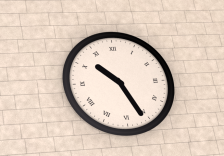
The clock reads h=10 m=26
